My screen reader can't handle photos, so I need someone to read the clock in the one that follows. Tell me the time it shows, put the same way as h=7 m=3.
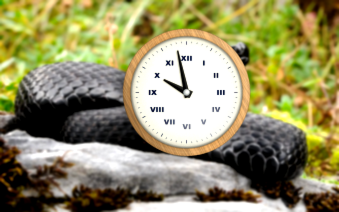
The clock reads h=9 m=58
